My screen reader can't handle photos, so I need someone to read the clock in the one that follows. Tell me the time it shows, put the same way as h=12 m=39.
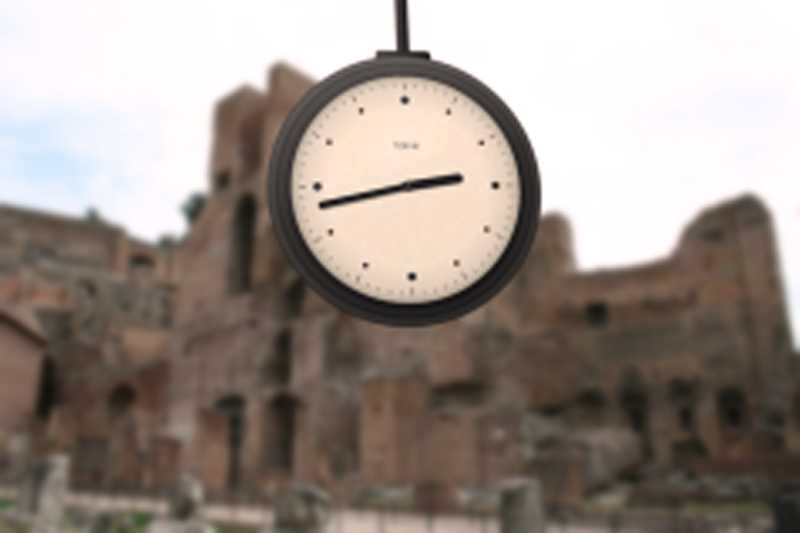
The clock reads h=2 m=43
